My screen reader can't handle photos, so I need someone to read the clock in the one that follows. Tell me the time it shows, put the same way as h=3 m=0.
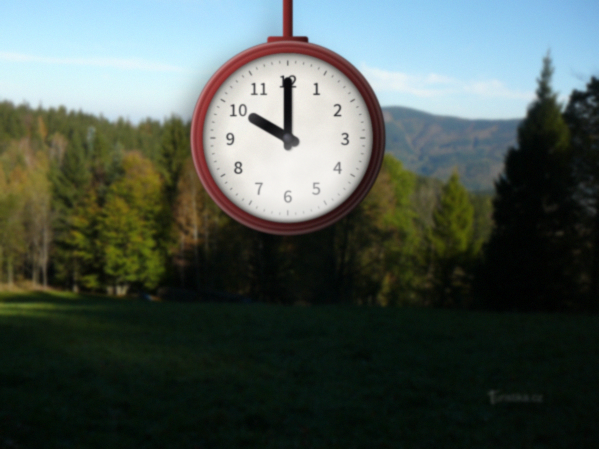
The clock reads h=10 m=0
